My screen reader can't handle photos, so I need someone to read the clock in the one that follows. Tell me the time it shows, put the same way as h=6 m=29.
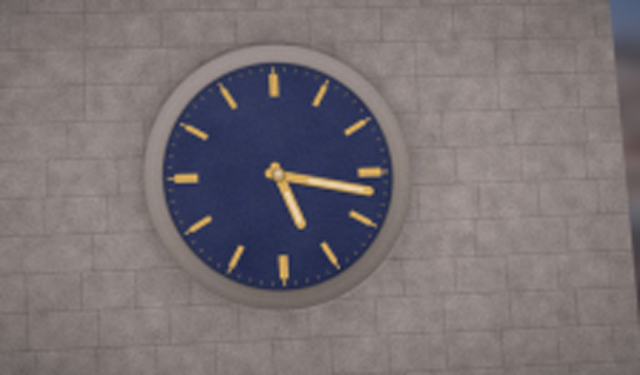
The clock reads h=5 m=17
